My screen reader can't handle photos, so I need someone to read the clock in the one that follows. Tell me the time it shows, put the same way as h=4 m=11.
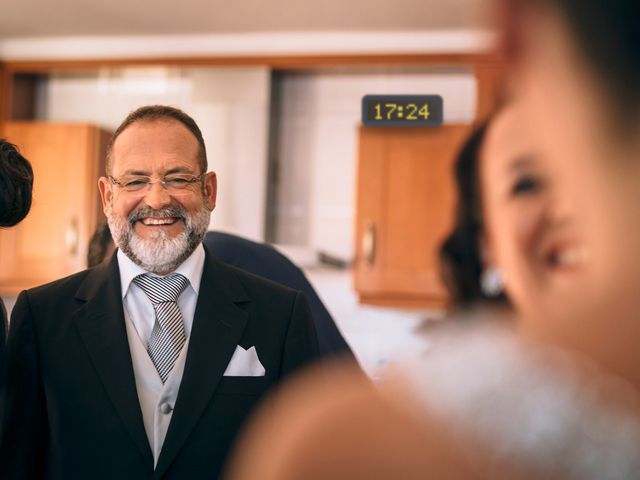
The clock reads h=17 m=24
